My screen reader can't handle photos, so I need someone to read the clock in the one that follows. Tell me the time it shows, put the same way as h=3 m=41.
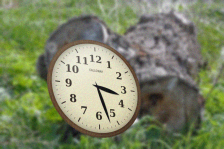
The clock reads h=3 m=27
